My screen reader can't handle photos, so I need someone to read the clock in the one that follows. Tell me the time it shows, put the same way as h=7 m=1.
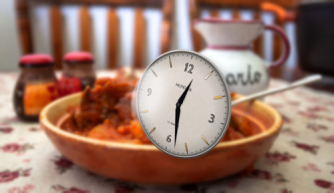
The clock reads h=12 m=28
